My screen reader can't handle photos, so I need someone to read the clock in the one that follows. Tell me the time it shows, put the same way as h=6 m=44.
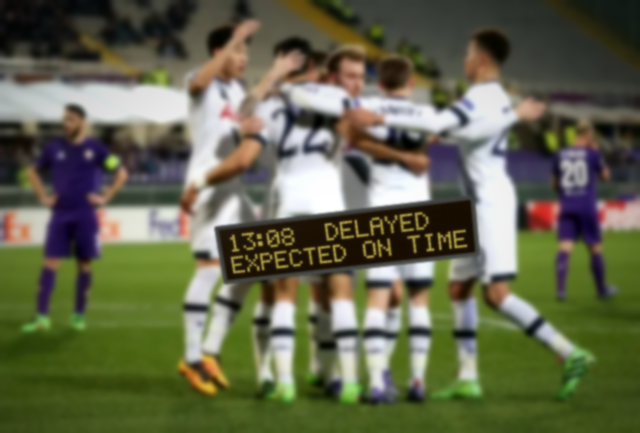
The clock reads h=13 m=8
